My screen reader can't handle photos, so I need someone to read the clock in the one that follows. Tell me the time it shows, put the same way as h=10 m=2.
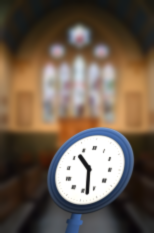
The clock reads h=10 m=28
